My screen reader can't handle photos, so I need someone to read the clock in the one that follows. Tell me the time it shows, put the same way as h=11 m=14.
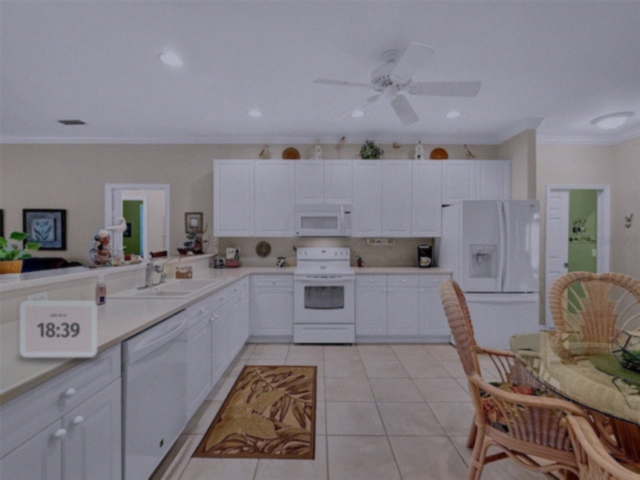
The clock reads h=18 m=39
